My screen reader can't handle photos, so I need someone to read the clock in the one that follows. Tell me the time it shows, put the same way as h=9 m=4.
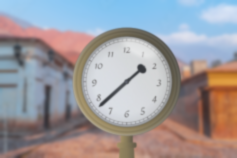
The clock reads h=1 m=38
